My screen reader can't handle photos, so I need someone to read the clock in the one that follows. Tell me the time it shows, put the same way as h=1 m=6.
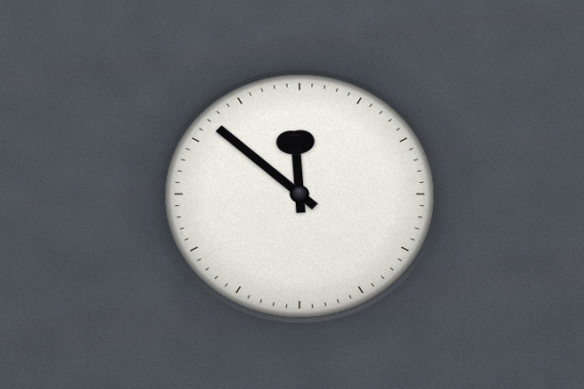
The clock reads h=11 m=52
